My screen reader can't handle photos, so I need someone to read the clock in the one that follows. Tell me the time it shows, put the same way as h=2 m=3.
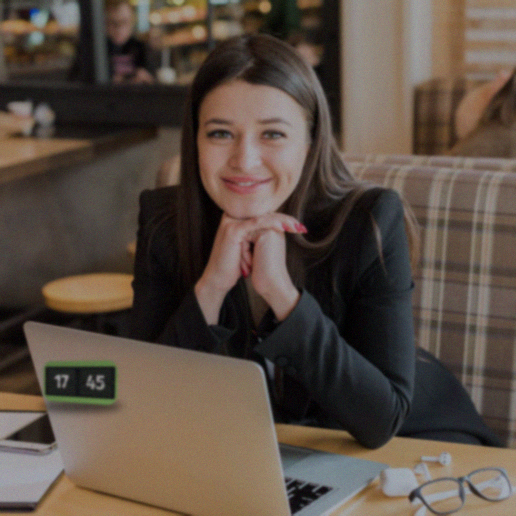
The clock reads h=17 m=45
